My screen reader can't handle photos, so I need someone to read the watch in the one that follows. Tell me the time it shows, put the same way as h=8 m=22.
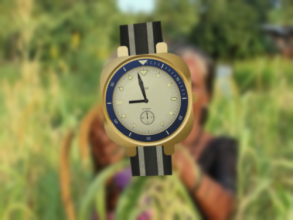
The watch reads h=8 m=58
